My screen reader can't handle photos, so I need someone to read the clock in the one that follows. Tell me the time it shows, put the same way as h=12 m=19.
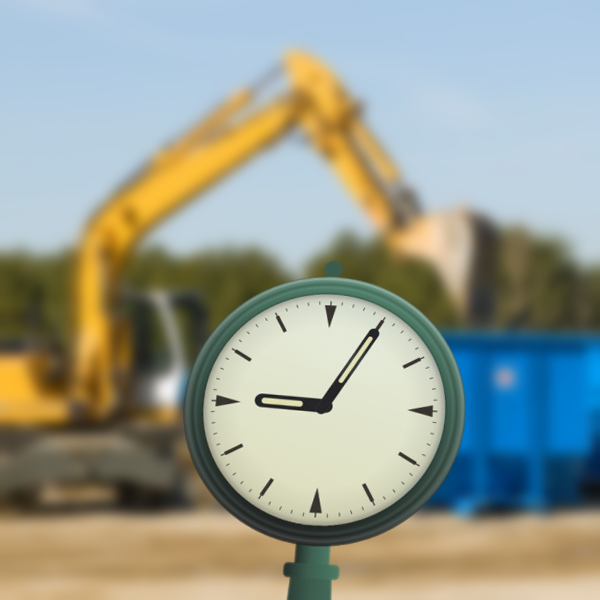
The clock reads h=9 m=5
